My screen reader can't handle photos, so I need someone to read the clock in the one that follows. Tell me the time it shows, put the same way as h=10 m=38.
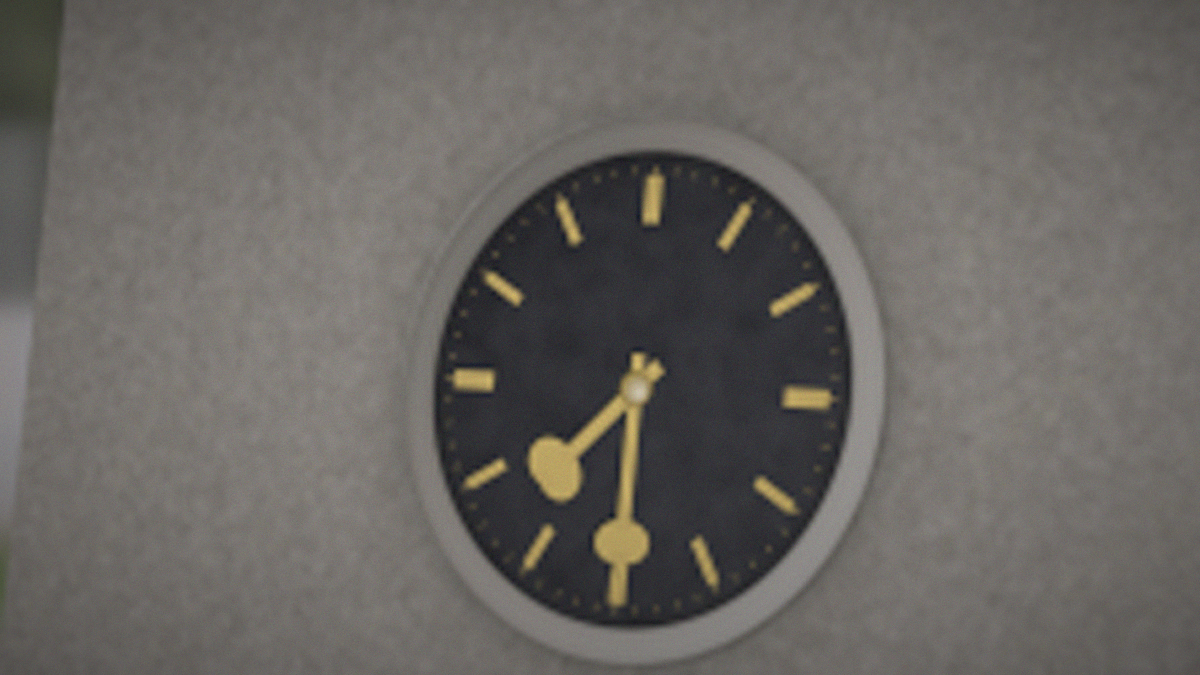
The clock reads h=7 m=30
